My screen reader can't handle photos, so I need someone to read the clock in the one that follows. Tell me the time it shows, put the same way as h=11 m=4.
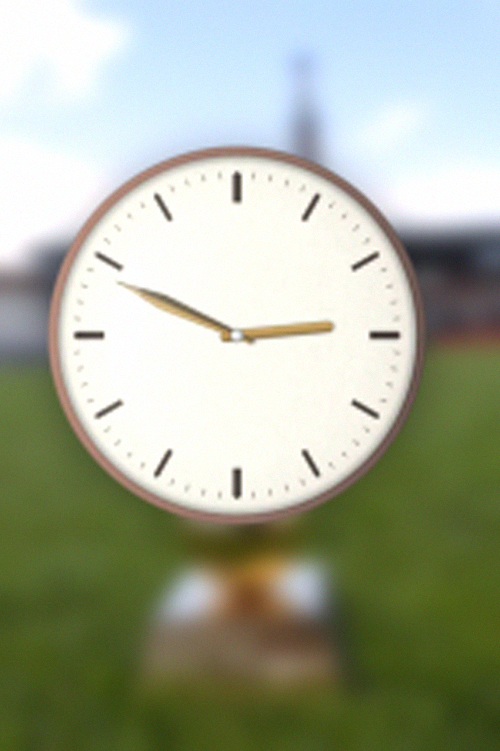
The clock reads h=2 m=49
